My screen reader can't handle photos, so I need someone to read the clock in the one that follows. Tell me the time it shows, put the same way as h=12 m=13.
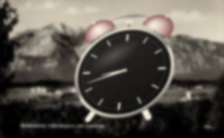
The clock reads h=8 m=42
